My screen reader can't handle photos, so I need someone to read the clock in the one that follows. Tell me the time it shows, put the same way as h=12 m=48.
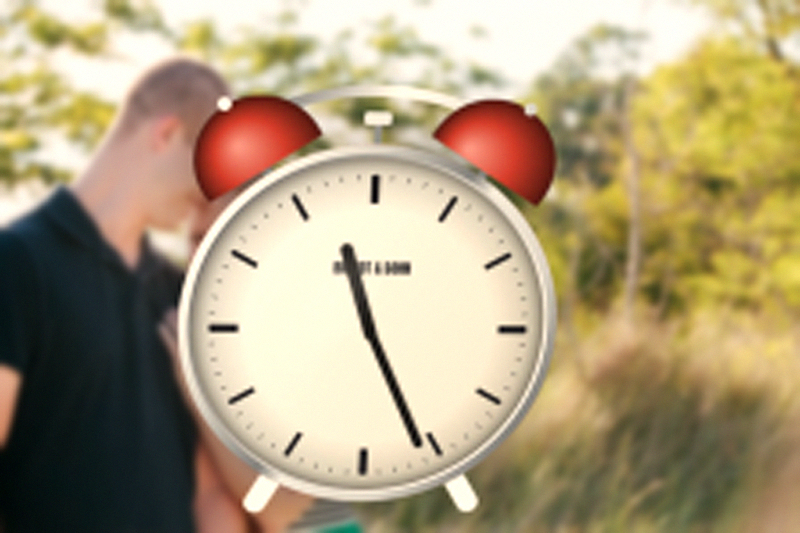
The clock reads h=11 m=26
